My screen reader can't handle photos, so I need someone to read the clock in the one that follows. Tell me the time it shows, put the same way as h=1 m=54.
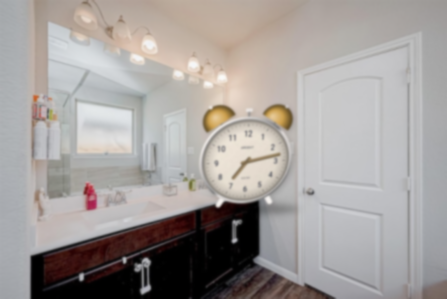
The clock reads h=7 m=13
